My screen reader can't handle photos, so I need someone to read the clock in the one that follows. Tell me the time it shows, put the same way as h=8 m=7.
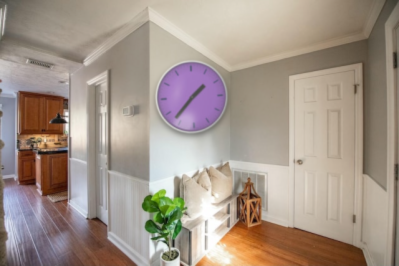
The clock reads h=1 m=37
